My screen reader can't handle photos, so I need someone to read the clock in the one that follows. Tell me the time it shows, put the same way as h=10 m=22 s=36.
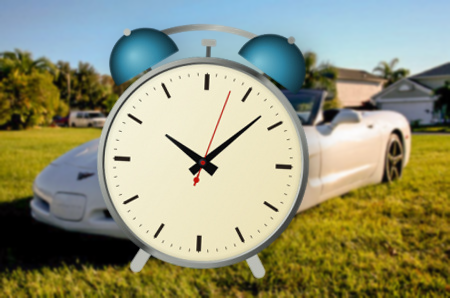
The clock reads h=10 m=8 s=3
